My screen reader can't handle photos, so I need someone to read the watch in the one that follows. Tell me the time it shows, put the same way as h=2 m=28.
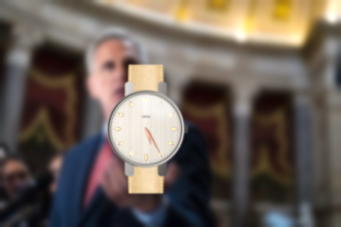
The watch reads h=5 m=25
